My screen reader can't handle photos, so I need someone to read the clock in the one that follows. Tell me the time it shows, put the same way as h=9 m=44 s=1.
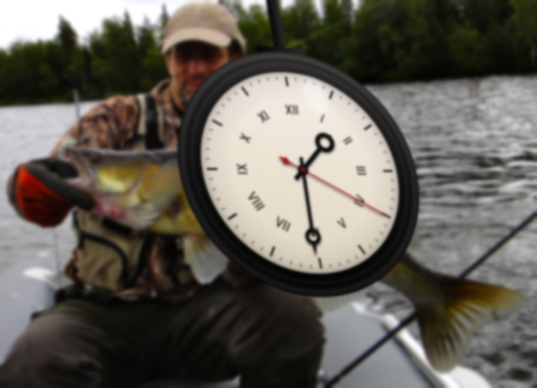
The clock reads h=1 m=30 s=20
